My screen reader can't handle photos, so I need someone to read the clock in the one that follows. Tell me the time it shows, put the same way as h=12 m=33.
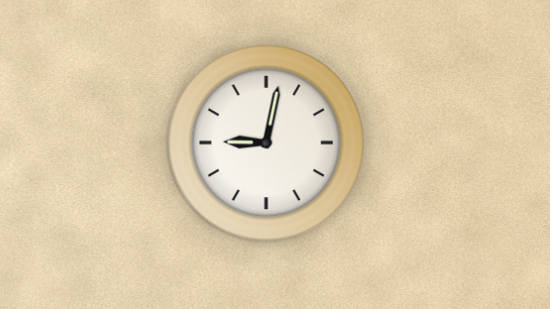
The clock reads h=9 m=2
